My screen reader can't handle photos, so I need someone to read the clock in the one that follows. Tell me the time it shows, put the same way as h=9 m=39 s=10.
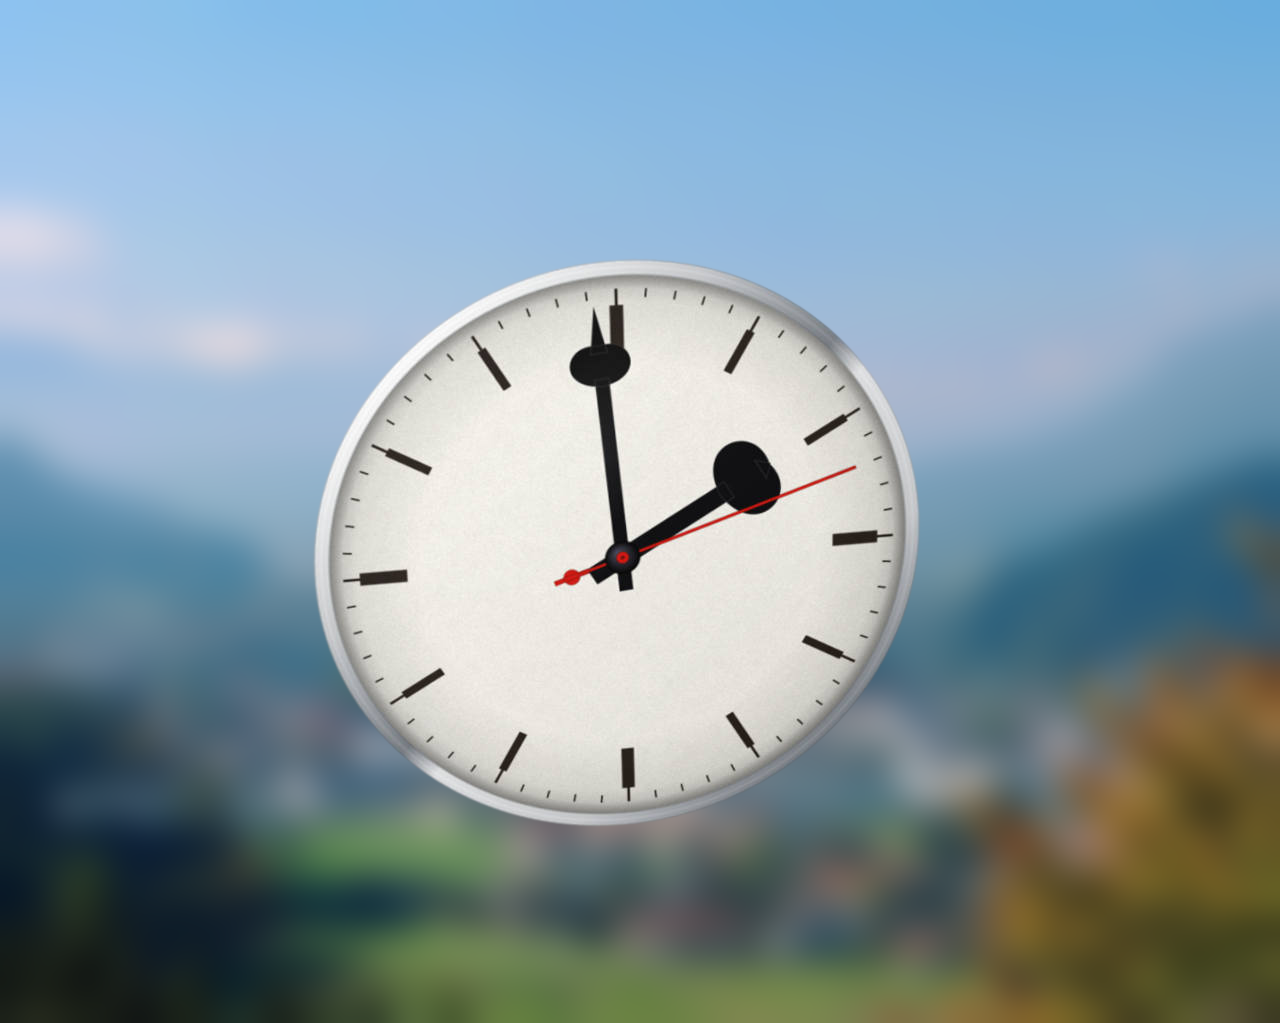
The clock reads h=1 m=59 s=12
